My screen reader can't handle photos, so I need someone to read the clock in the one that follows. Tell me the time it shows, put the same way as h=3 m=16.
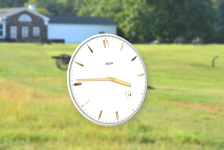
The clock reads h=3 m=46
